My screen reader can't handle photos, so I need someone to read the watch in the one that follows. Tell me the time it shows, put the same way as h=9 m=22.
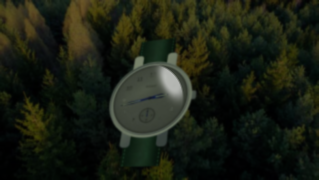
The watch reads h=2 m=43
